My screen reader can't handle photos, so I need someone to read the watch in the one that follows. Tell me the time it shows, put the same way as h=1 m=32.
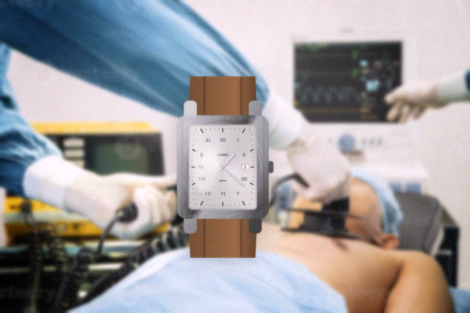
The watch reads h=1 m=22
